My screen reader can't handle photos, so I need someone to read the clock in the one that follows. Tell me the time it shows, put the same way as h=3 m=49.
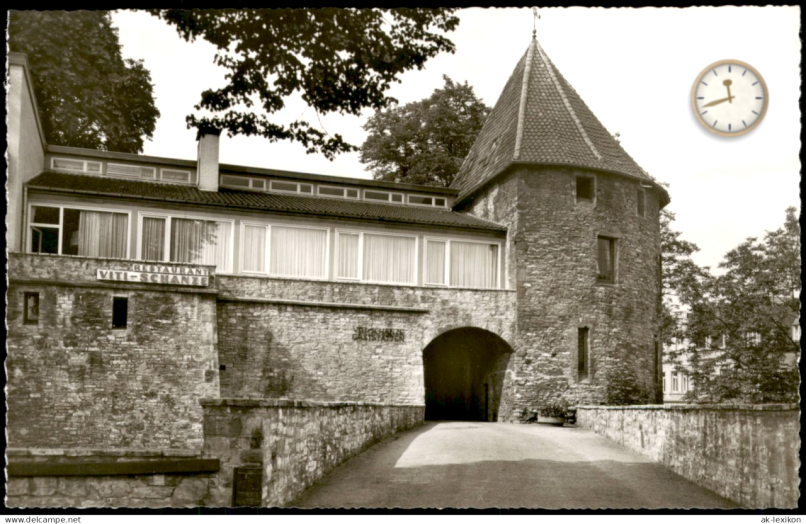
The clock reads h=11 m=42
